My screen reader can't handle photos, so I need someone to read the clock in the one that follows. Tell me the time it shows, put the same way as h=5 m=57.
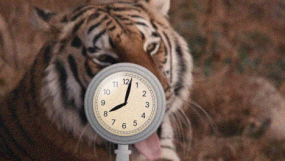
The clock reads h=8 m=2
